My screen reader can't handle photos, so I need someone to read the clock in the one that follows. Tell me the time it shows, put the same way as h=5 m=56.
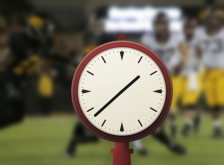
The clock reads h=1 m=38
